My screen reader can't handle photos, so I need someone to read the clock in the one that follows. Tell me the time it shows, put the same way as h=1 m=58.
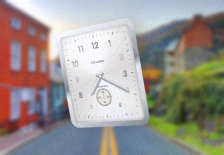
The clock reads h=7 m=20
